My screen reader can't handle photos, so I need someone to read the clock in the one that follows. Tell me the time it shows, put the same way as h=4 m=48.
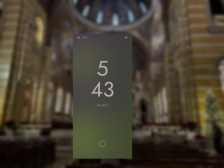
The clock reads h=5 m=43
